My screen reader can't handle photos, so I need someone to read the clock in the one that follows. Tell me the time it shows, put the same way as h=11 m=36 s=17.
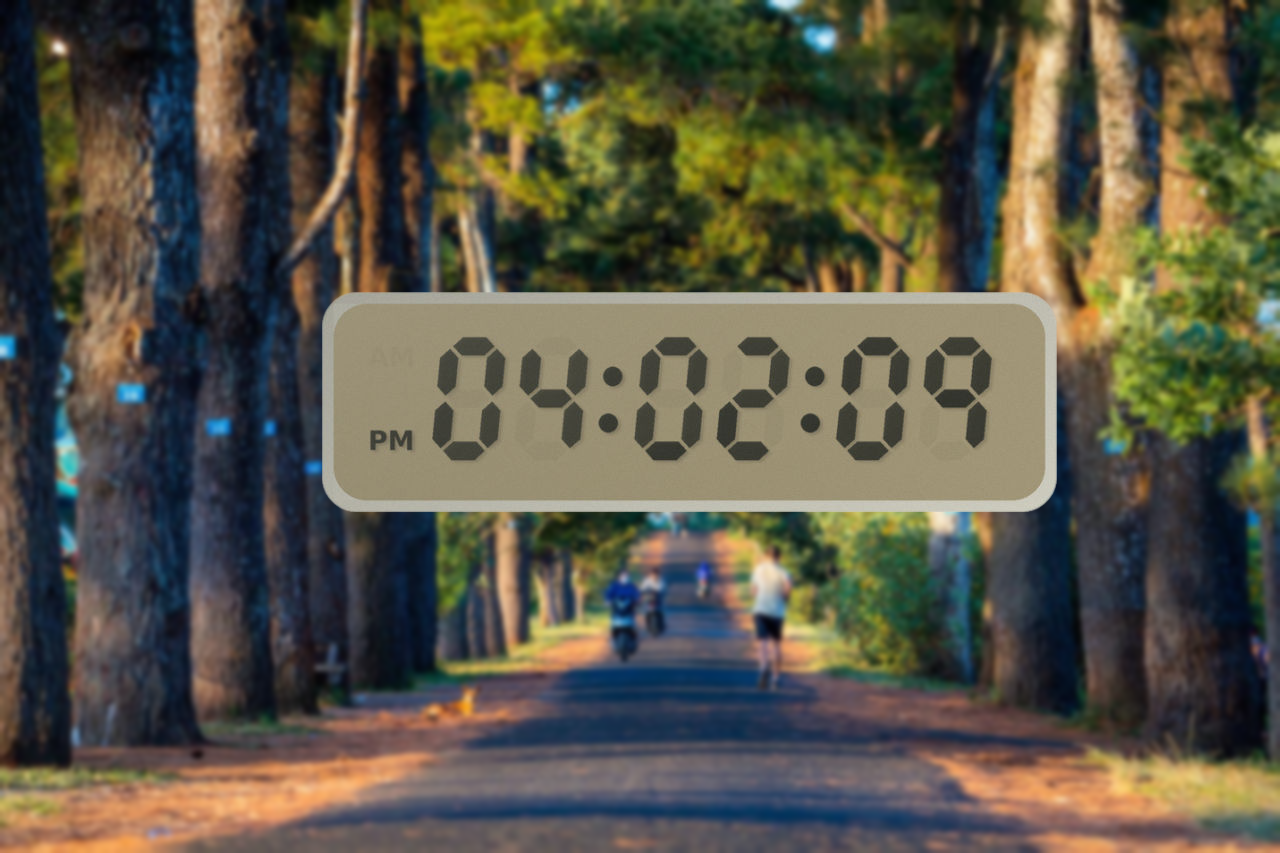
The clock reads h=4 m=2 s=9
